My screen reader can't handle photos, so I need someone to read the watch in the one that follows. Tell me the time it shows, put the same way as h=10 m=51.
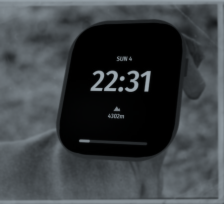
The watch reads h=22 m=31
